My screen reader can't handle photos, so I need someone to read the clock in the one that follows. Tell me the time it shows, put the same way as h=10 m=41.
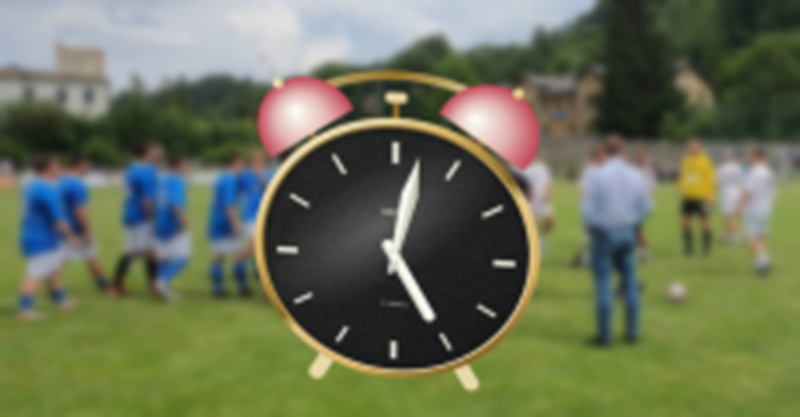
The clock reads h=5 m=2
